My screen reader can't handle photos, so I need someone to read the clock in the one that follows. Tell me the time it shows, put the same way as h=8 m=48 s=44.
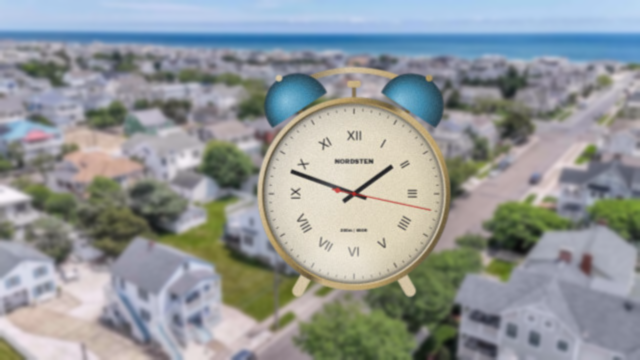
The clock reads h=1 m=48 s=17
